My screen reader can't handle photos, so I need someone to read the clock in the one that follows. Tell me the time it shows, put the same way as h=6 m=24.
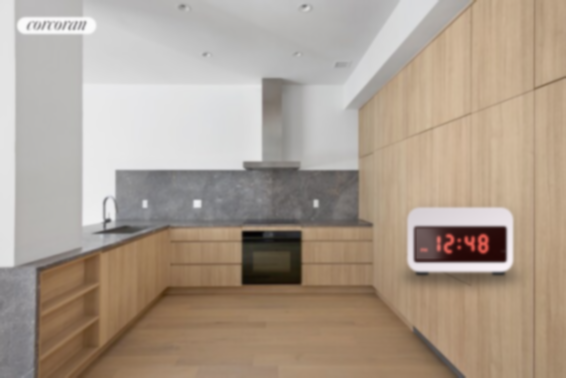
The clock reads h=12 m=48
